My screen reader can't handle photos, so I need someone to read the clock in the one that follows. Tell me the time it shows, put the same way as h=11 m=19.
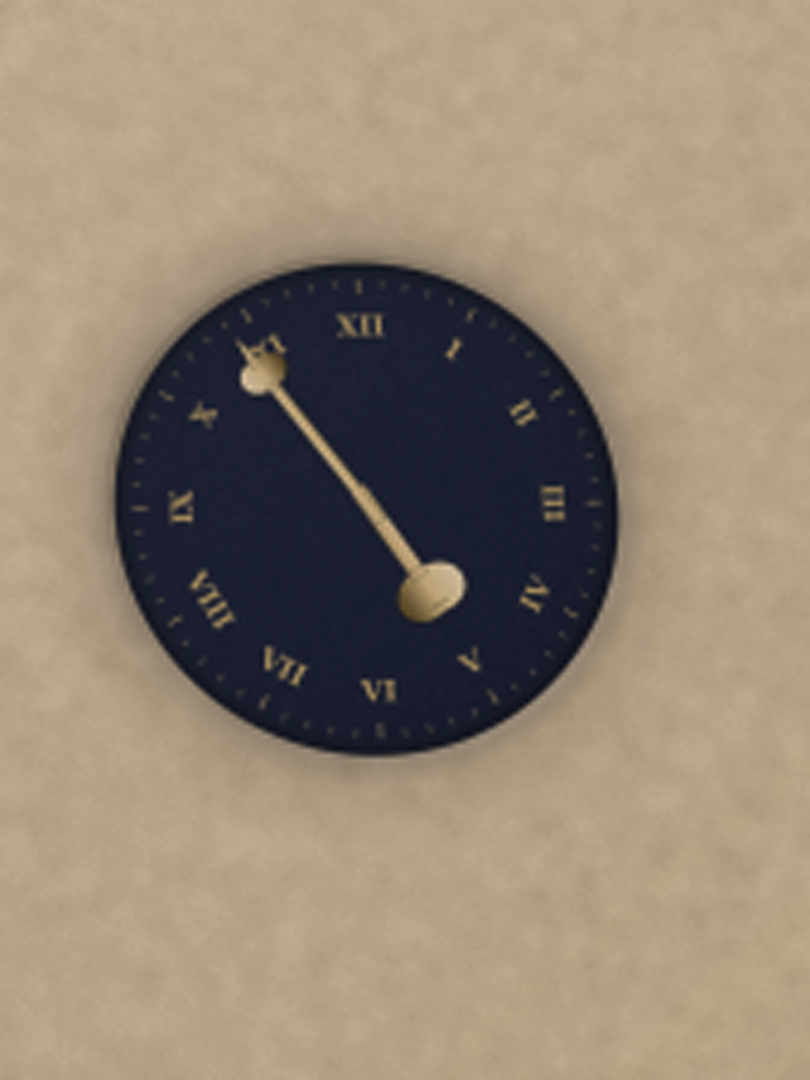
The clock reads h=4 m=54
